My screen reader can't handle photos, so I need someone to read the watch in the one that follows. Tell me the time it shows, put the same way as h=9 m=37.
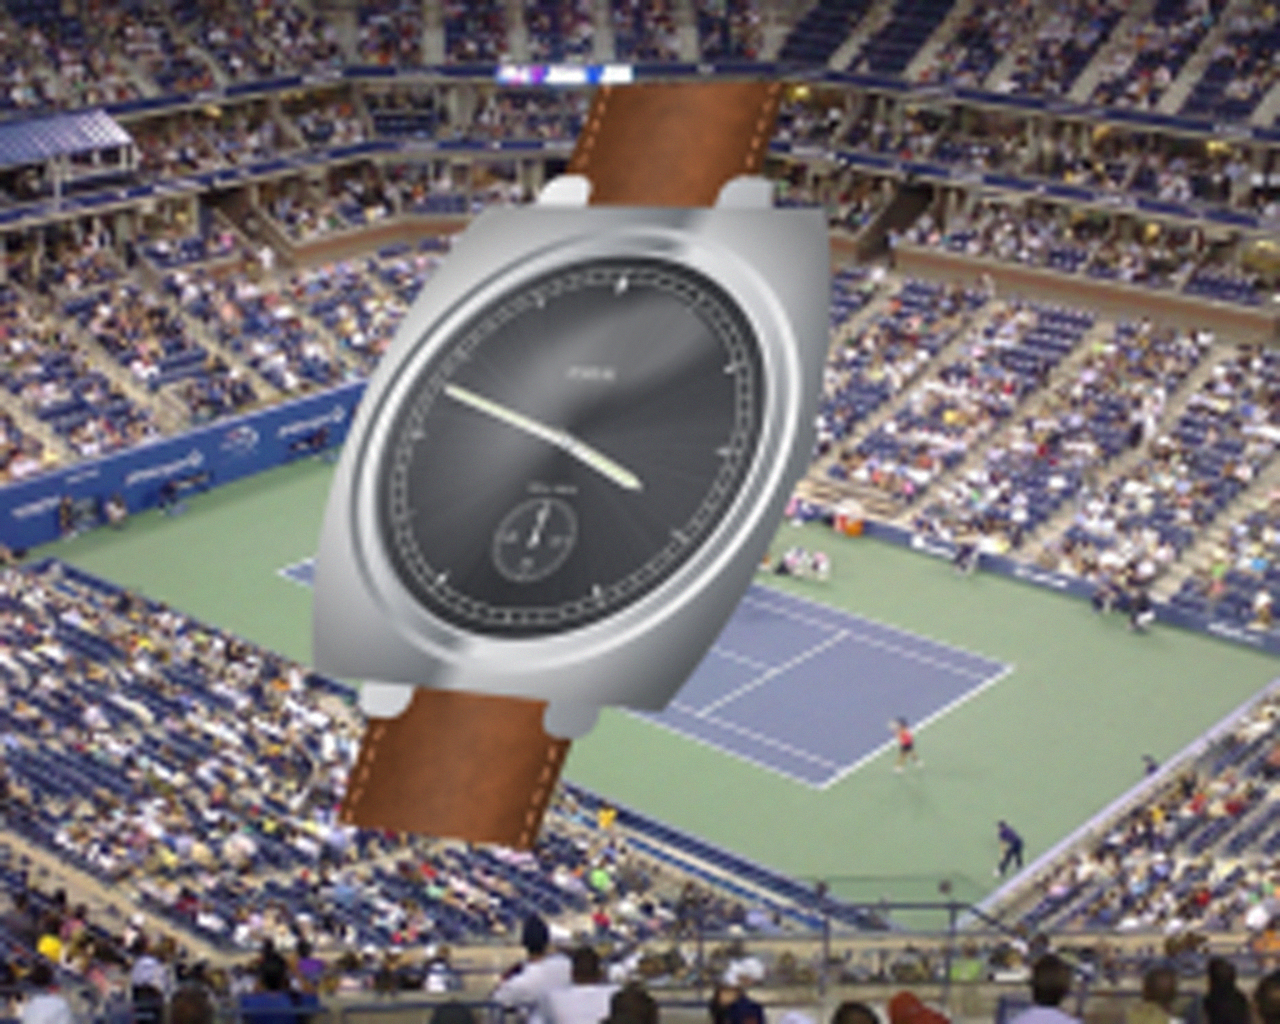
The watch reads h=3 m=48
